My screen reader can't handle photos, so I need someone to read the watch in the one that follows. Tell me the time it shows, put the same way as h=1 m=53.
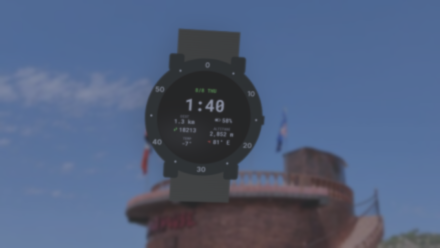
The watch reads h=1 m=40
